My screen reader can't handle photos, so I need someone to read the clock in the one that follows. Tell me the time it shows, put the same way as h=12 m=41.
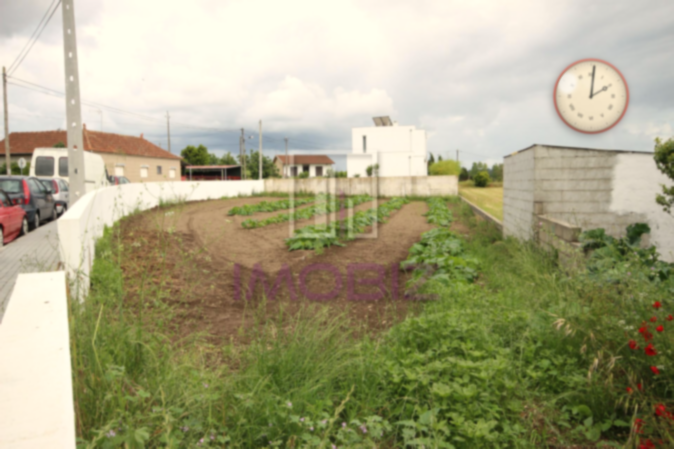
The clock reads h=2 m=1
